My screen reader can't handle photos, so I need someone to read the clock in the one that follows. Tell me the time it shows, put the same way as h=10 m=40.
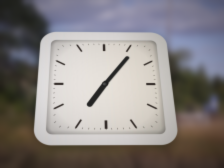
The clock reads h=7 m=6
